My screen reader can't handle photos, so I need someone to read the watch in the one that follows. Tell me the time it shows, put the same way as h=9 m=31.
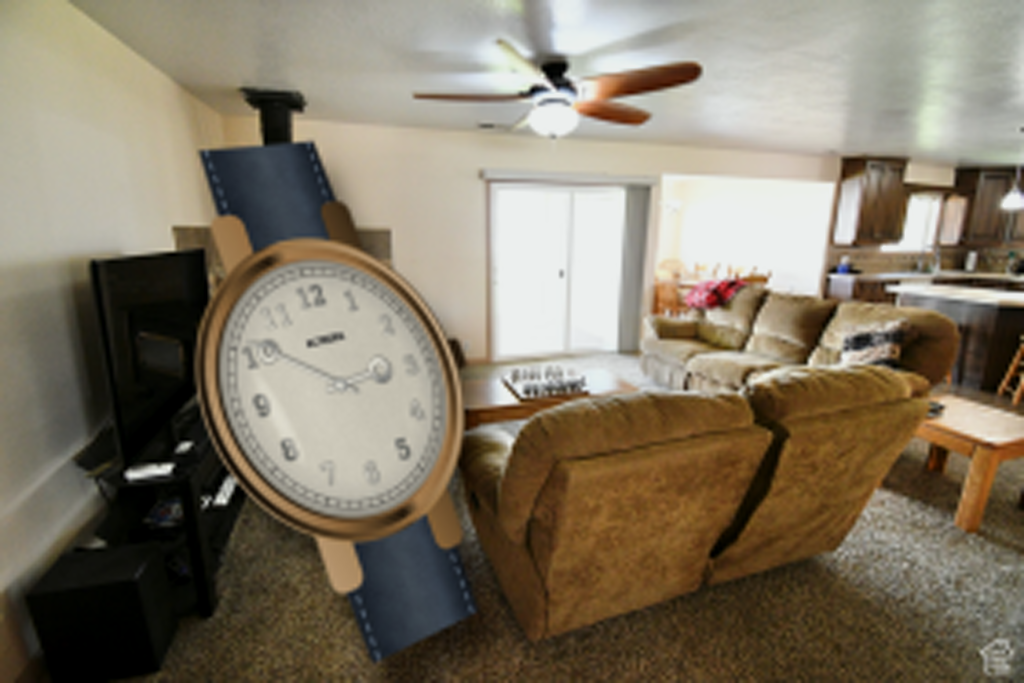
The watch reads h=2 m=51
